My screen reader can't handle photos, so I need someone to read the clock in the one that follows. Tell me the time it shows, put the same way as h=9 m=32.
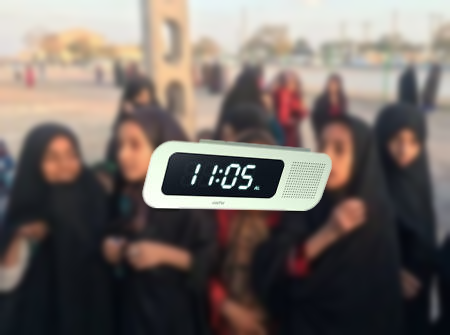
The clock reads h=11 m=5
